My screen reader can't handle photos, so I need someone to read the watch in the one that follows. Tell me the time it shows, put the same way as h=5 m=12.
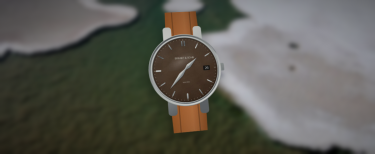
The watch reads h=1 m=37
